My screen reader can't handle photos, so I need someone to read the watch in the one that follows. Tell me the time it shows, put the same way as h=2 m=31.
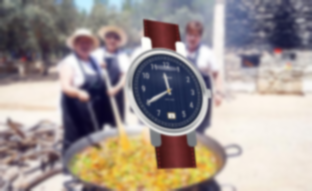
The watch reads h=11 m=40
